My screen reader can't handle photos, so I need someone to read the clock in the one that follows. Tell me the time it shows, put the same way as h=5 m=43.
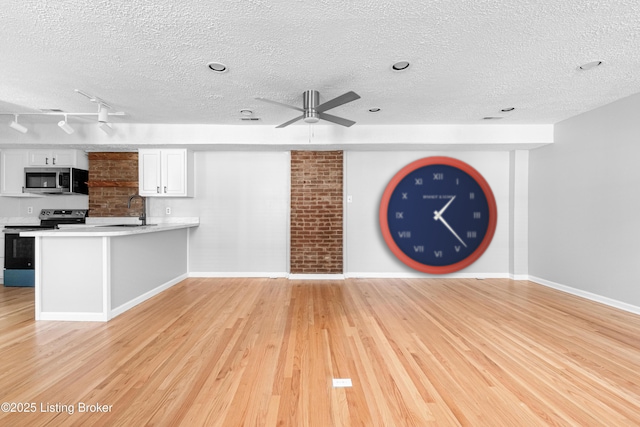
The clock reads h=1 m=23
